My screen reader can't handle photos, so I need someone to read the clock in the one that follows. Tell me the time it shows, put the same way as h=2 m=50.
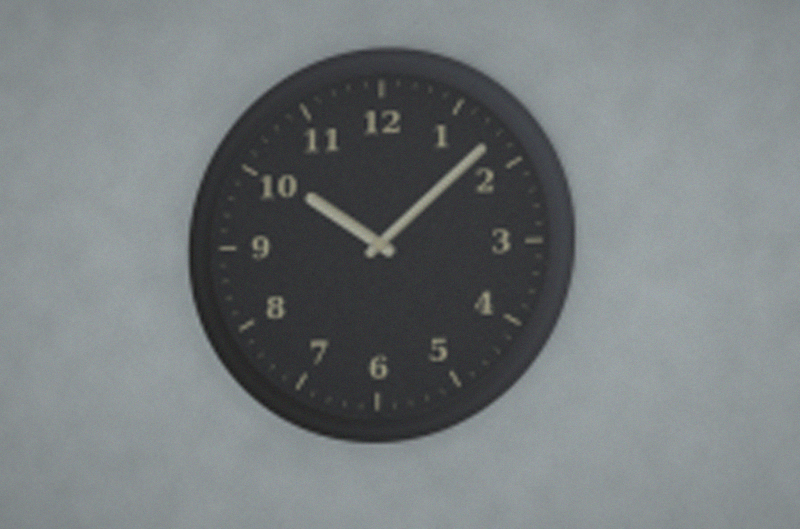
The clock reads h=10 m=8
